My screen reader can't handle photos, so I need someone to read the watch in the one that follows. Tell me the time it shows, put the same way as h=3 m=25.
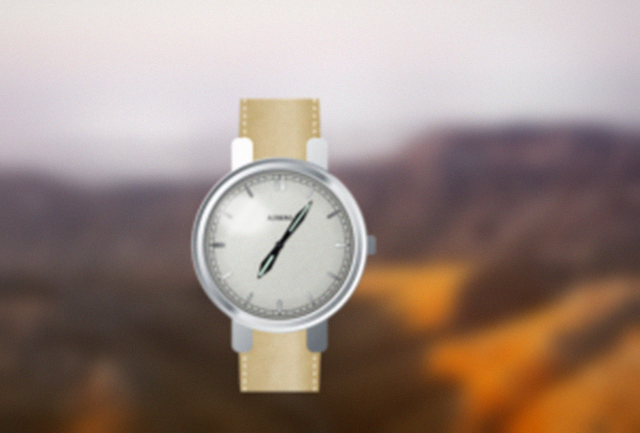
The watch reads h=7 m=6
